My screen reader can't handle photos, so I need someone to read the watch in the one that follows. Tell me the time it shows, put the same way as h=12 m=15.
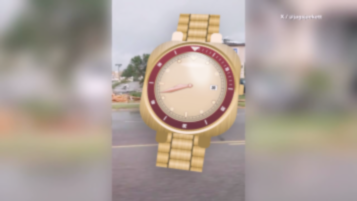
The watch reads h=8 m=42
